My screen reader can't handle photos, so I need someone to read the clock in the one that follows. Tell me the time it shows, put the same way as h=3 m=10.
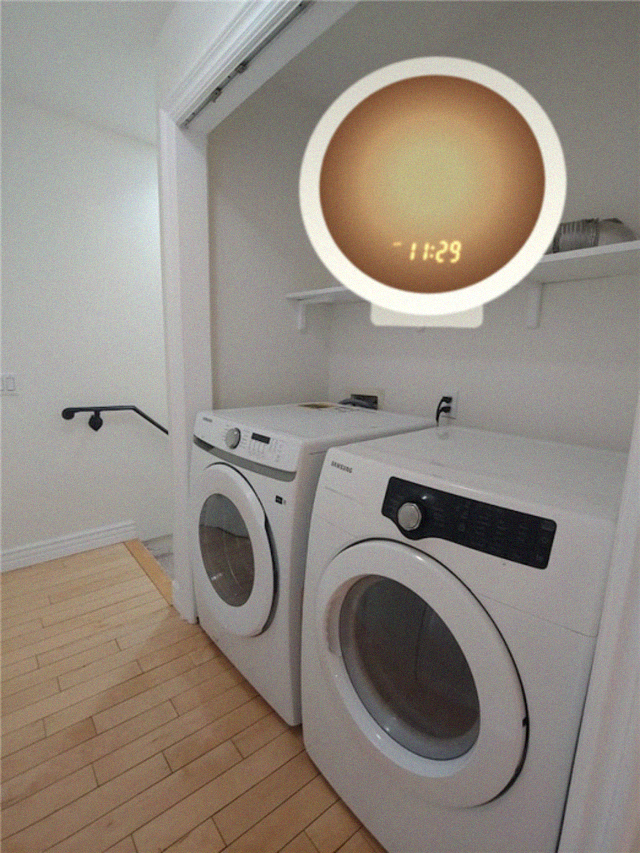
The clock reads h=11 m=29
